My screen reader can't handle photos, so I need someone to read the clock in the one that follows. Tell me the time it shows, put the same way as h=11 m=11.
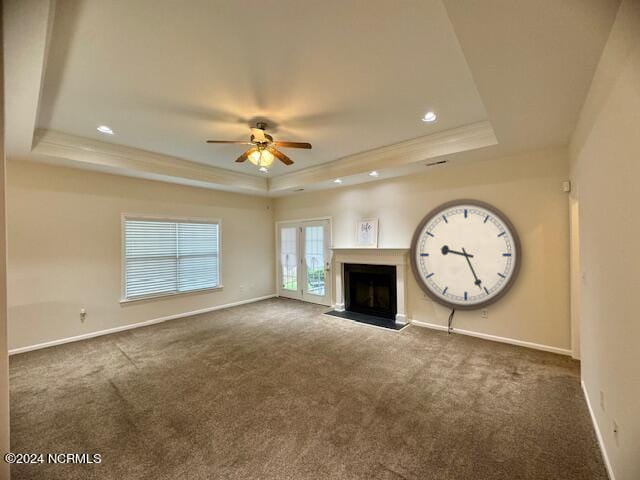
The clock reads h=9 m=26
